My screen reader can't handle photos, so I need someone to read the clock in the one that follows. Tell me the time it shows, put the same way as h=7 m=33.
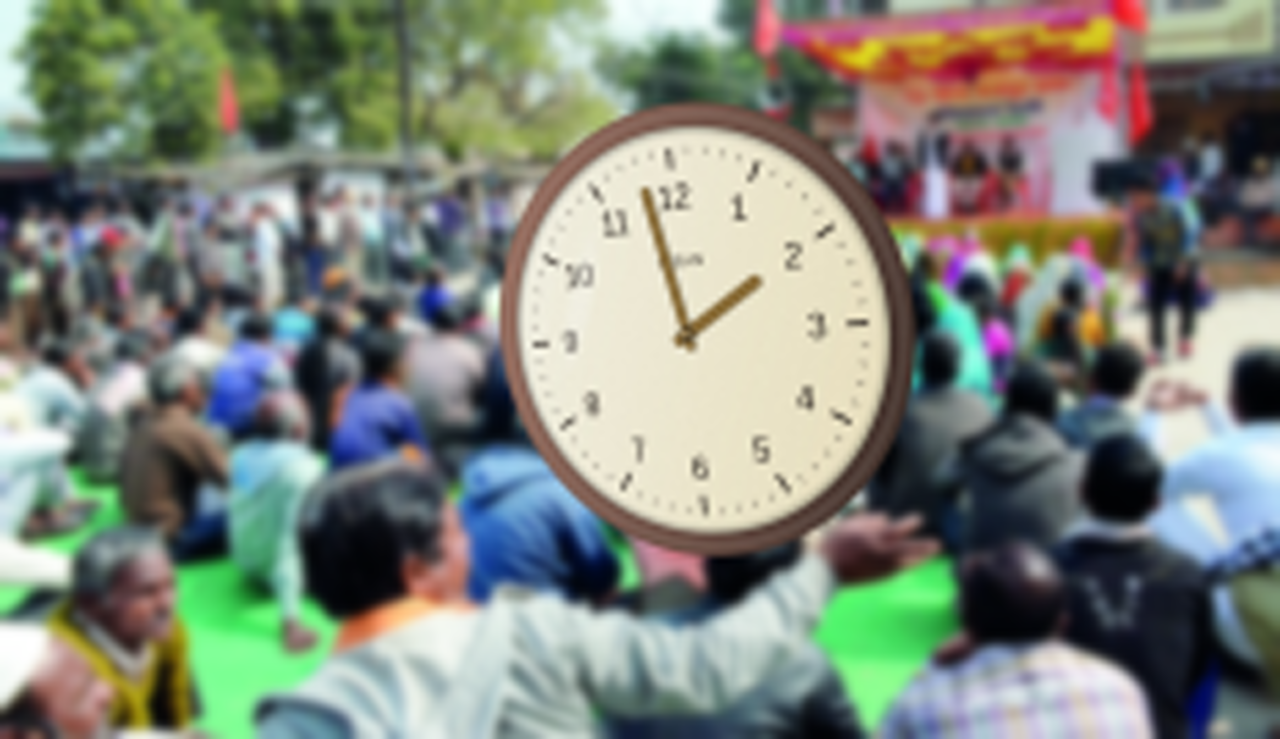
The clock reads h=1 m=58
